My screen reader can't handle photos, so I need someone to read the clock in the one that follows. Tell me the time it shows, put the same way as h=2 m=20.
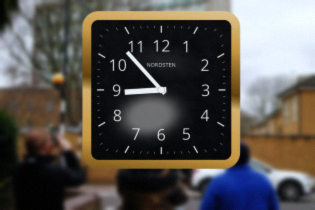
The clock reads h=8 m=53
